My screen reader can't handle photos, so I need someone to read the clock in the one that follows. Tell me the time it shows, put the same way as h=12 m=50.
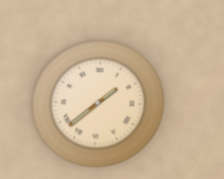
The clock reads h=1 m=38
